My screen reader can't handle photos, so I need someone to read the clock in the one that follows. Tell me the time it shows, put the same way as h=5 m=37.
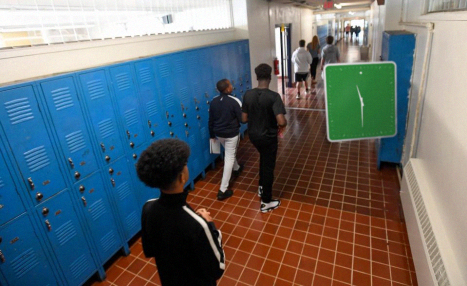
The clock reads h=11 m=30
